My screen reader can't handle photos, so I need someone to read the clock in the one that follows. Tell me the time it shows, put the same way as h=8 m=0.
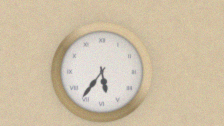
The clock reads h=5 m=36
